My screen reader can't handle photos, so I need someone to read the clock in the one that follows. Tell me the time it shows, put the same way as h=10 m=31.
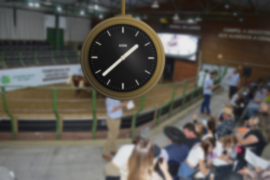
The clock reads h=1 m=38
